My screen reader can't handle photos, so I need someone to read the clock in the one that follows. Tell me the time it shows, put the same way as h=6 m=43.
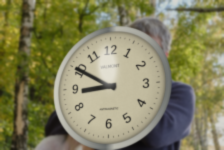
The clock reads h=8 m=50
